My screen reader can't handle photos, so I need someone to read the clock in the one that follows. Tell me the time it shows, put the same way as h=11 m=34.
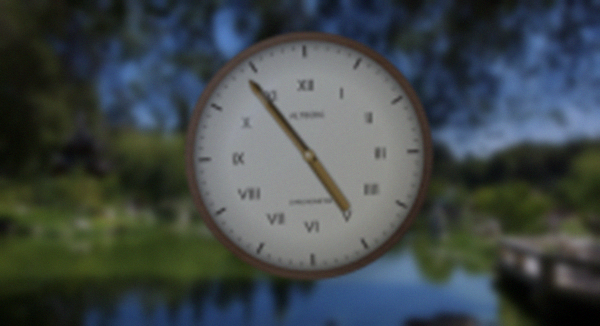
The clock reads h=4 m=54
